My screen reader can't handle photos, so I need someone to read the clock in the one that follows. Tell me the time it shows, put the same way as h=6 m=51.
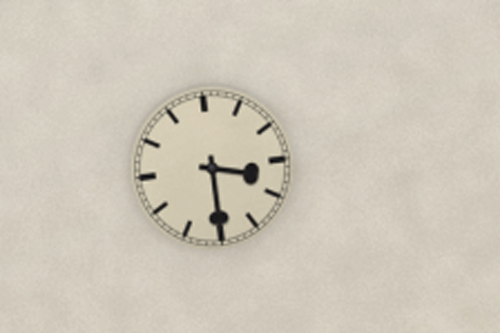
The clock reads h=3 m=30
